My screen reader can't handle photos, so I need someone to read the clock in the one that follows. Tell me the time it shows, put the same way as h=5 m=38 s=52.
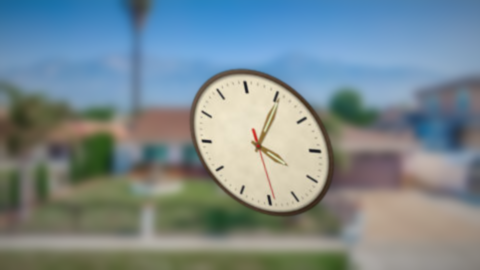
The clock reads h=4 m=5 s=29
